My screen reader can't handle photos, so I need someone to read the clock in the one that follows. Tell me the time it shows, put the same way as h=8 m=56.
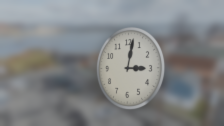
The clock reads h=3 m=2
